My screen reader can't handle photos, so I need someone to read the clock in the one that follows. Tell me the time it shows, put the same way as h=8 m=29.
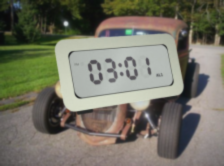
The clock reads h=3 m=1
